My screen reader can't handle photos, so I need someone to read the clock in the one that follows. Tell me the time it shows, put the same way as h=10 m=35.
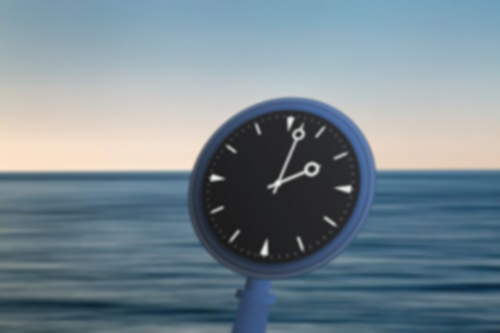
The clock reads h=2 m=2
